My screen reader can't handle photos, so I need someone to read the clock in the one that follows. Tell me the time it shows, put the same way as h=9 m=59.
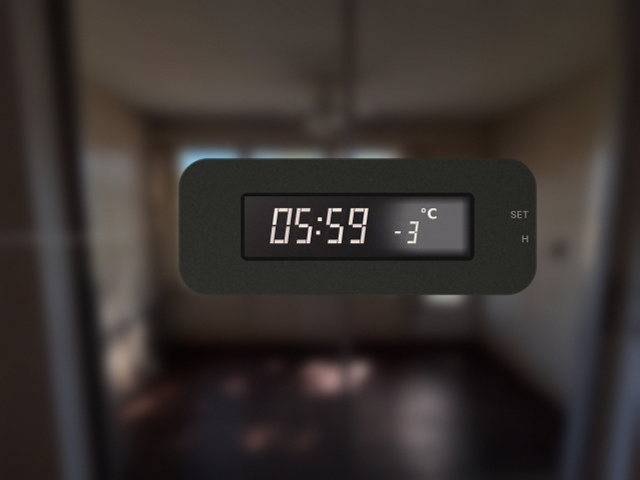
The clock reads h=5 m=59
